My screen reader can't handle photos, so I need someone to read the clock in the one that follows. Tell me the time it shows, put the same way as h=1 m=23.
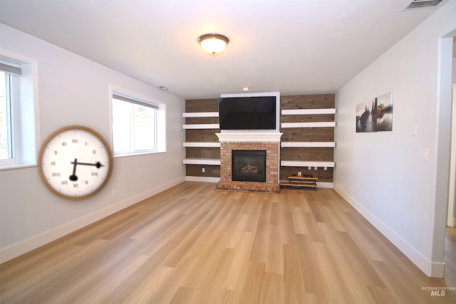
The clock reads h=6 m=16
